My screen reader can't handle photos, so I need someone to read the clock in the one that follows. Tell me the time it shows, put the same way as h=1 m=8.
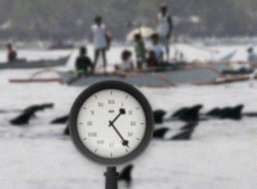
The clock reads h=1 m=24
